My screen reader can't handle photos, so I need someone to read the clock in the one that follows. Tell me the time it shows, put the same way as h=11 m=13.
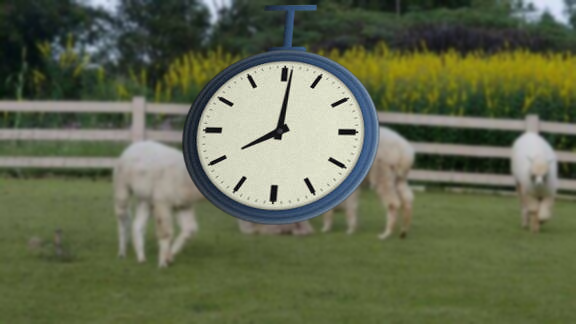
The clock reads h=8 m=1
